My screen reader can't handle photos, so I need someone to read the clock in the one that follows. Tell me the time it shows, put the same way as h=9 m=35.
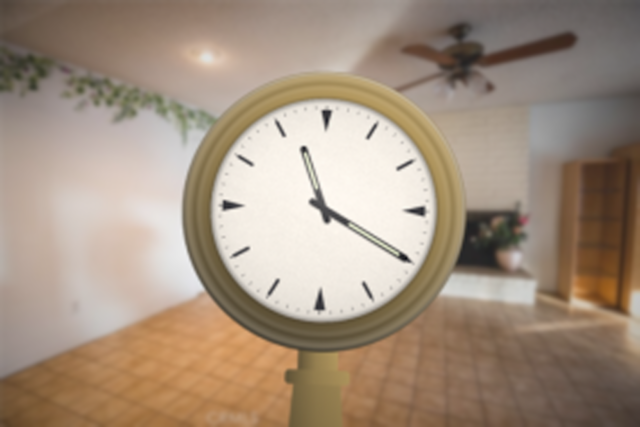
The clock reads h=11 m=20
